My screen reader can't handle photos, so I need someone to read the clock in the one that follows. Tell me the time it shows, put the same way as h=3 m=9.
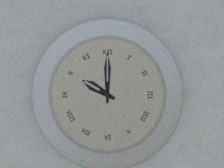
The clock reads h=10 m=0
